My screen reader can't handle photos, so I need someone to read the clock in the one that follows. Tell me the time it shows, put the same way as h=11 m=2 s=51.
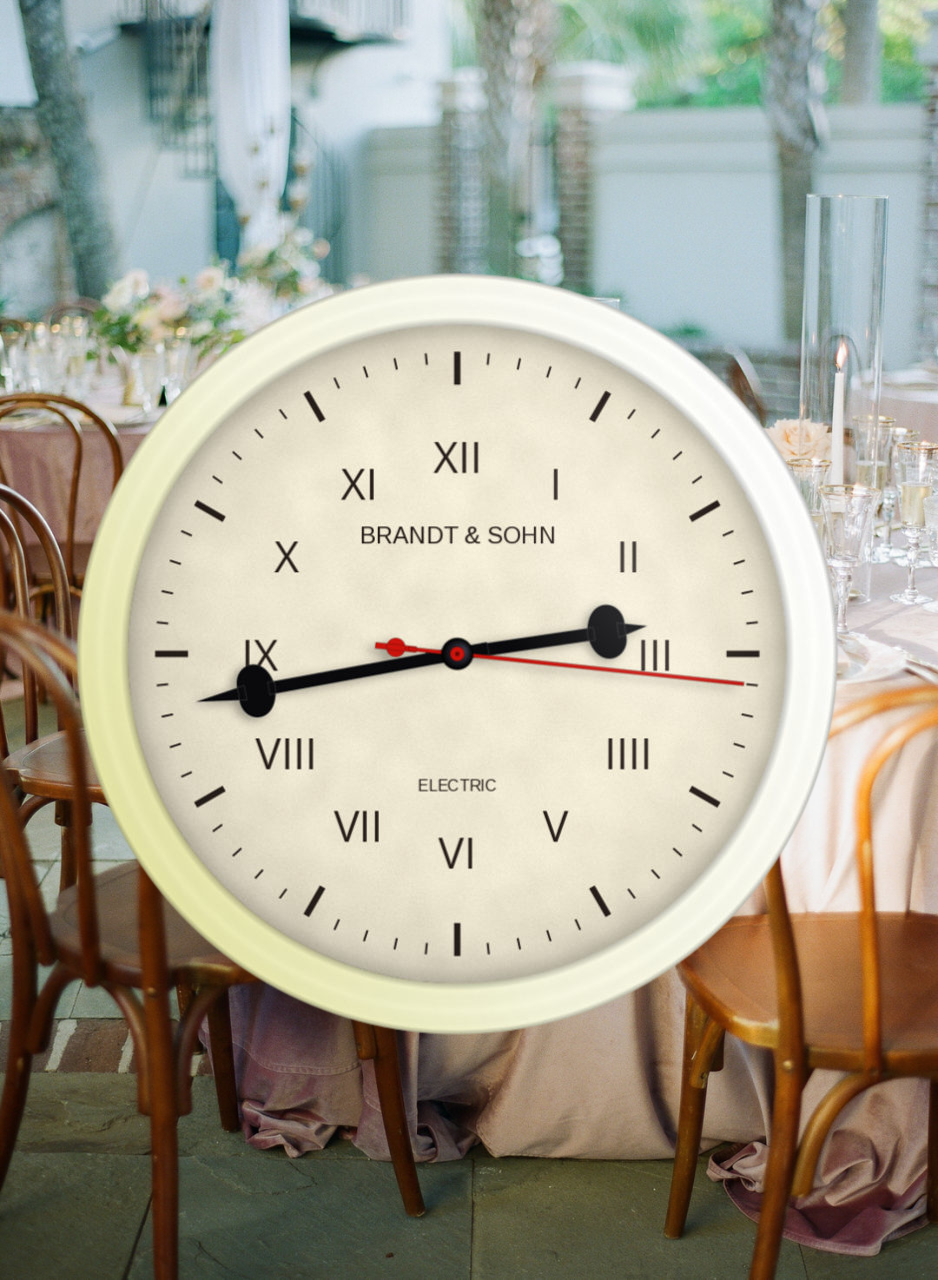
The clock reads h=2 m=43 s=16
